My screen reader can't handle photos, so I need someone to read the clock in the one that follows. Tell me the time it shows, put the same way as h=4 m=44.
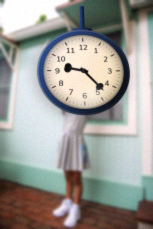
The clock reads h=9 m=23
